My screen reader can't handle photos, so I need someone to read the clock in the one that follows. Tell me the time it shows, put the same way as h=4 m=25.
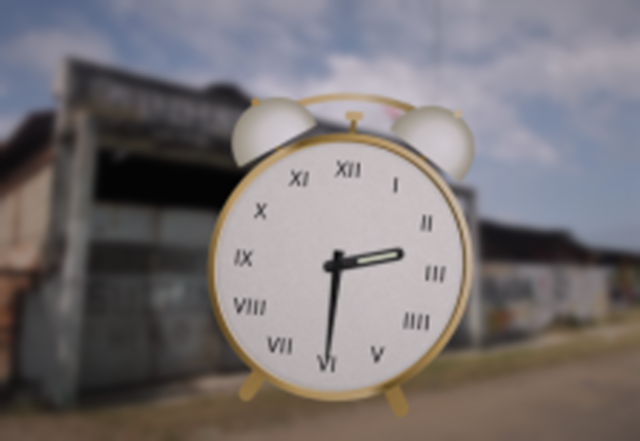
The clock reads h=2 m=30
